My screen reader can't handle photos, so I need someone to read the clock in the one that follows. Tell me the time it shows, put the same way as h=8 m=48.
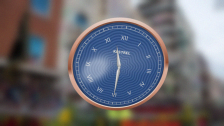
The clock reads h=11 m=30
